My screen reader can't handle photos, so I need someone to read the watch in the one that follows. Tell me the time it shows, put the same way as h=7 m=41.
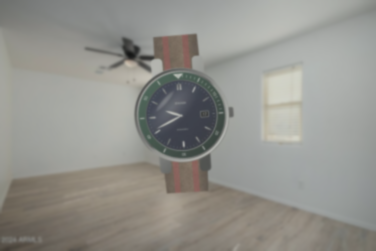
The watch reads h=9 m=41
